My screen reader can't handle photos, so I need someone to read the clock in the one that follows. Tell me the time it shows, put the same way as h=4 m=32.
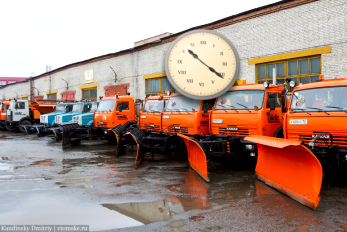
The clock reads h=10 m=21
